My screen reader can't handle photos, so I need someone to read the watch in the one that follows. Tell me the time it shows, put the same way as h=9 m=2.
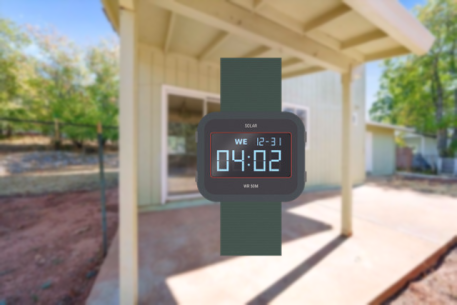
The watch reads h=4 m=2
